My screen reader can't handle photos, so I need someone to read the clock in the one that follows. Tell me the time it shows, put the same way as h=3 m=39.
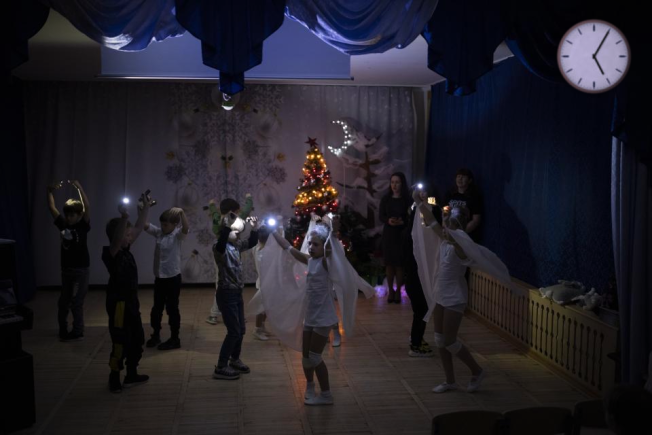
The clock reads h=5 m=5
